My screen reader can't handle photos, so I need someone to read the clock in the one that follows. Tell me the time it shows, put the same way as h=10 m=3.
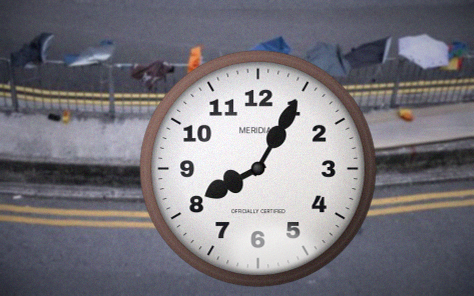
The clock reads h=8 m=5
